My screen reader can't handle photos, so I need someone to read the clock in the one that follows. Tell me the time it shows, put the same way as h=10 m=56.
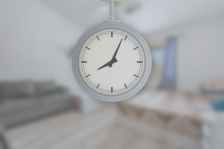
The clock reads h=8 m=4
